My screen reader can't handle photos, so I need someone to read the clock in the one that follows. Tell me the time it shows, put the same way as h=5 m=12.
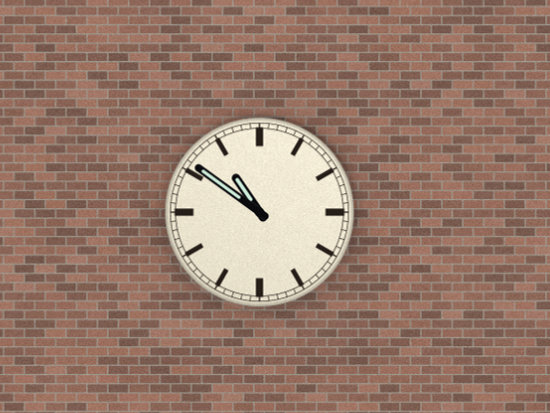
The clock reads h=10 m=51
